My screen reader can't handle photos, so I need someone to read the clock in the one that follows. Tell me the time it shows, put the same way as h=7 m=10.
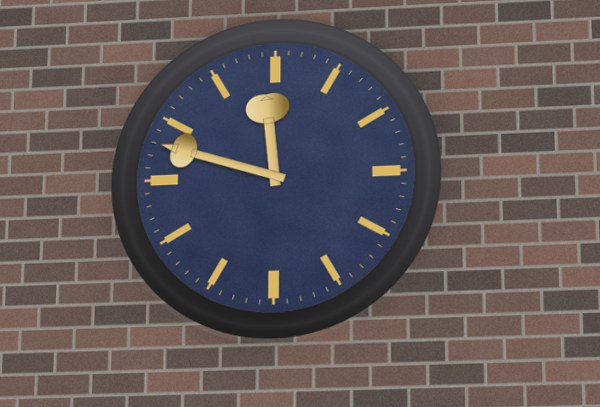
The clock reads h=11 m=48
